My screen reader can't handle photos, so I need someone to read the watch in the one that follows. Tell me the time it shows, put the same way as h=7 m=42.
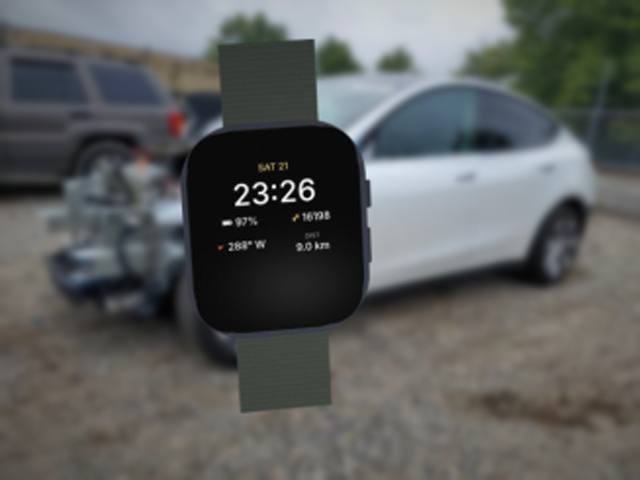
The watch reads h=23 m=26
